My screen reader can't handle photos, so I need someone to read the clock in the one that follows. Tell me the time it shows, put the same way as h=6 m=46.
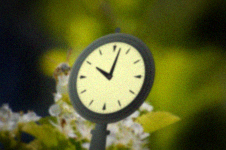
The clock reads h=10 m=2
